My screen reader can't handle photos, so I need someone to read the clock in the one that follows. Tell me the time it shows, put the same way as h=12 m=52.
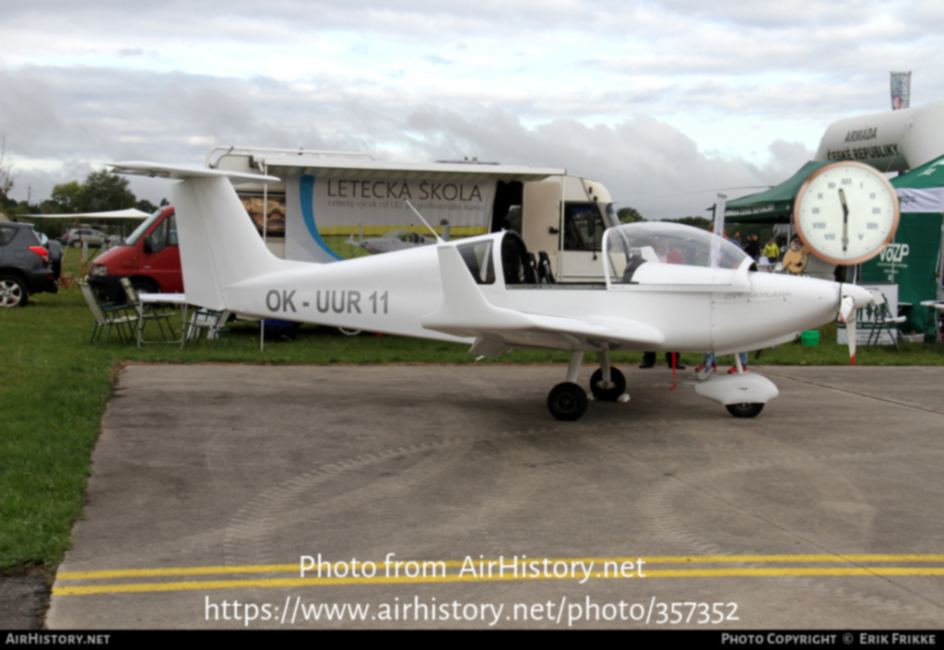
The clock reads h=11 m=30
